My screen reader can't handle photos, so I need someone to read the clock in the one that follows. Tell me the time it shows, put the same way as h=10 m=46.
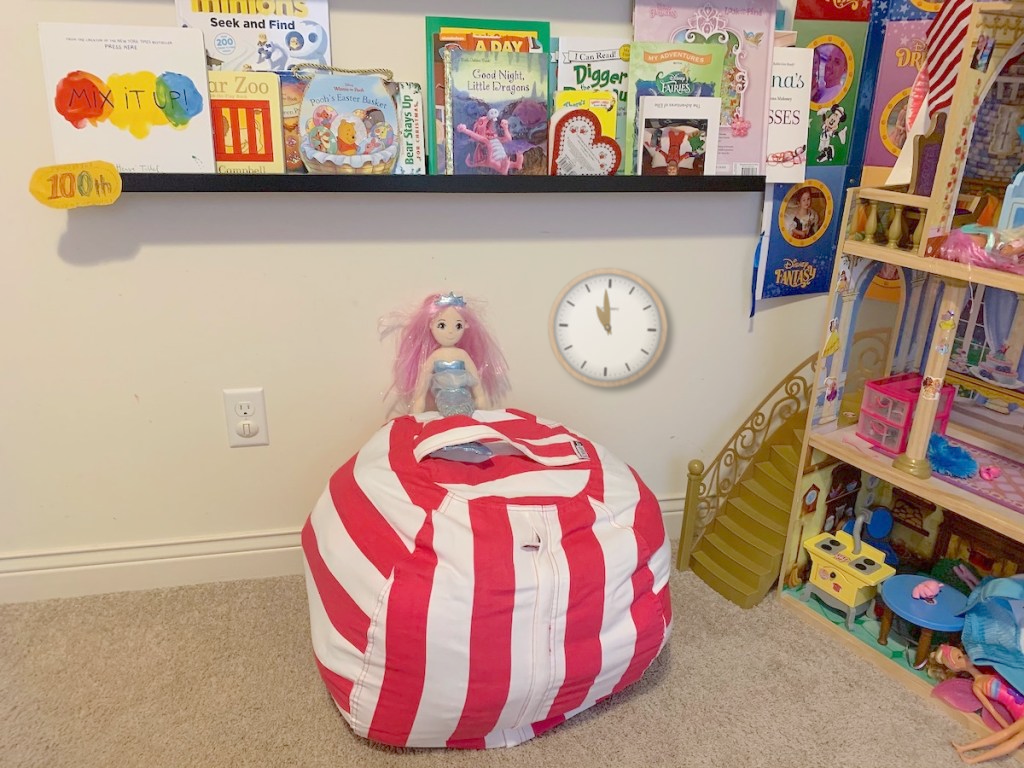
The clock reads h=10 m=59
